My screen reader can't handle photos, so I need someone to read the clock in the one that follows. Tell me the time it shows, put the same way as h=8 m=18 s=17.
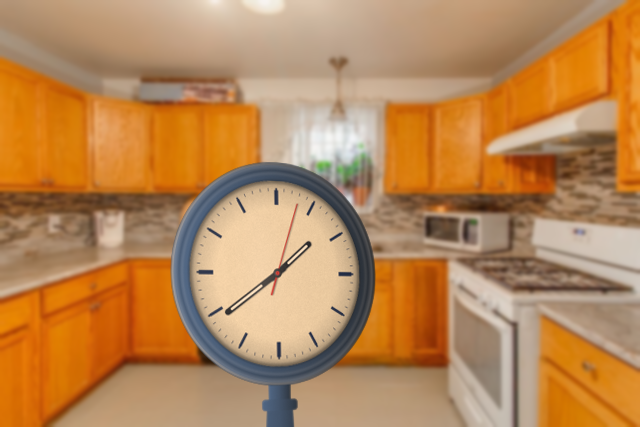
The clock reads h=1 m=39 s=3
